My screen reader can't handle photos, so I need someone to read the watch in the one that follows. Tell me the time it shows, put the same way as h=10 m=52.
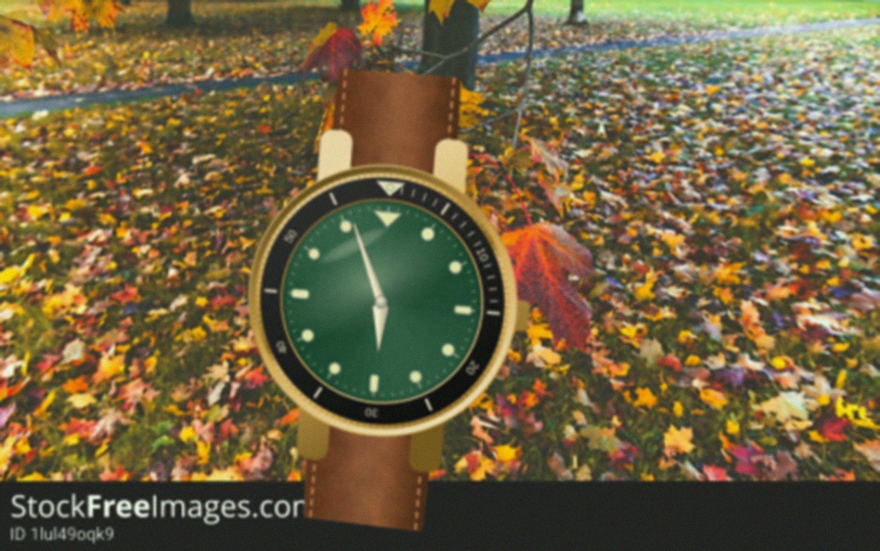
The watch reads h=5 m=56
